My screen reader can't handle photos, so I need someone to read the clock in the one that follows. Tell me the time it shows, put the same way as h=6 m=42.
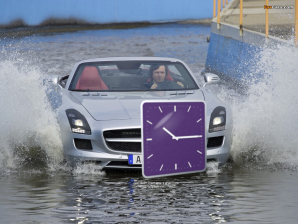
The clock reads h=10 m=15
